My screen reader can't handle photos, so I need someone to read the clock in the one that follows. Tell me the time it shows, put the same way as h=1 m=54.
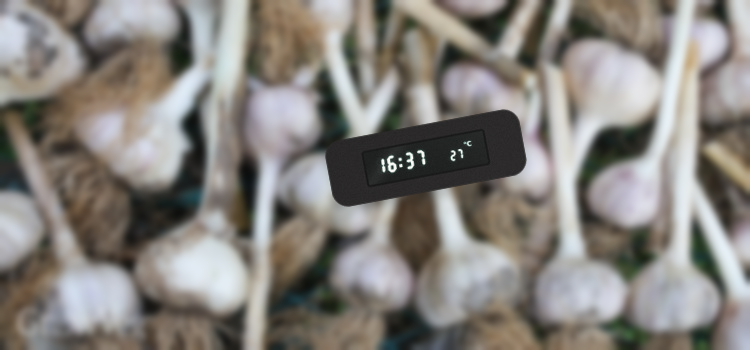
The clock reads h=16 m=37
